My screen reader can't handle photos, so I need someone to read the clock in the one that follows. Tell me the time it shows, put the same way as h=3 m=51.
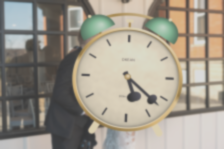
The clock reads h=5 m=22
